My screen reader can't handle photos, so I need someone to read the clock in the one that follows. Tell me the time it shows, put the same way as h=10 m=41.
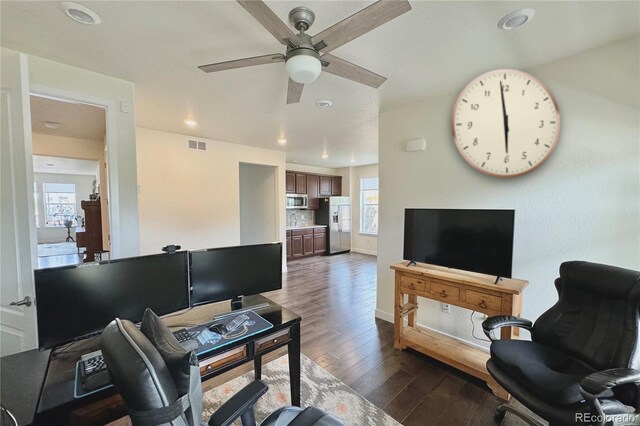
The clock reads h=5 m=59
